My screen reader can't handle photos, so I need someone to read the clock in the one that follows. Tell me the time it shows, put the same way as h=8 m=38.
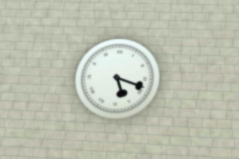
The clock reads h=5 m=18
